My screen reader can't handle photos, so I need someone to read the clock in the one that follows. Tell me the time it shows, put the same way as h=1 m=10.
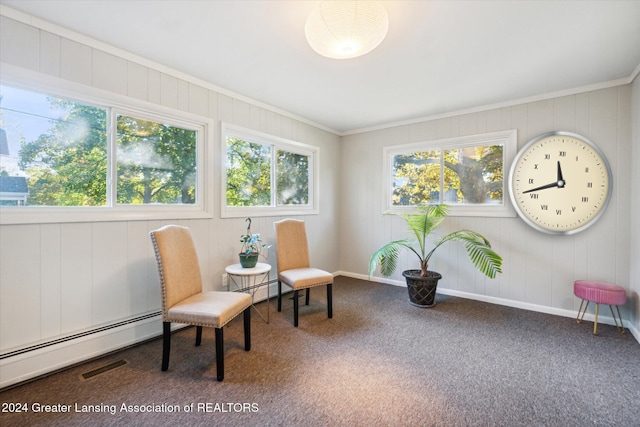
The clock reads h=11 m=42
